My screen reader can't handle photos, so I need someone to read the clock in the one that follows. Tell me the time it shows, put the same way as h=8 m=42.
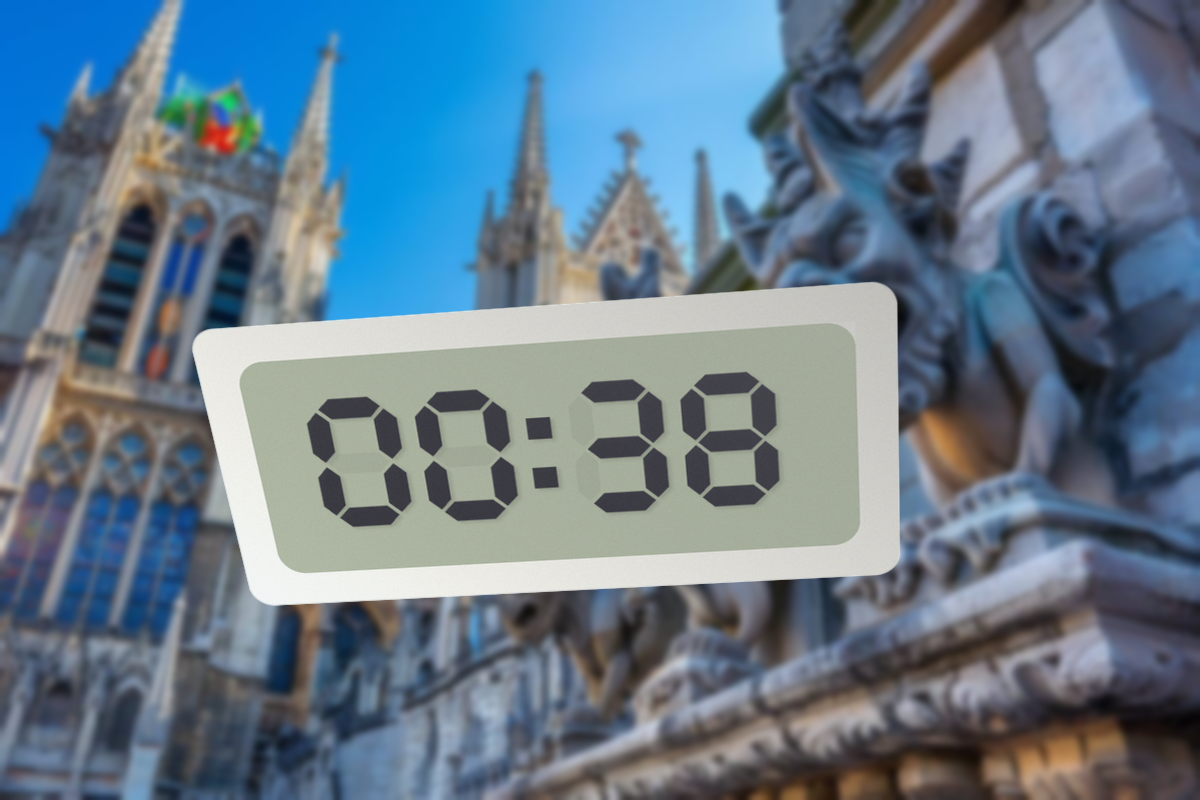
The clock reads h=0 m=38
